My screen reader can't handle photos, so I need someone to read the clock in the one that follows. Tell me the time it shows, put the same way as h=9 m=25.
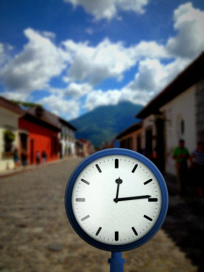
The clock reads h=12 m=14
